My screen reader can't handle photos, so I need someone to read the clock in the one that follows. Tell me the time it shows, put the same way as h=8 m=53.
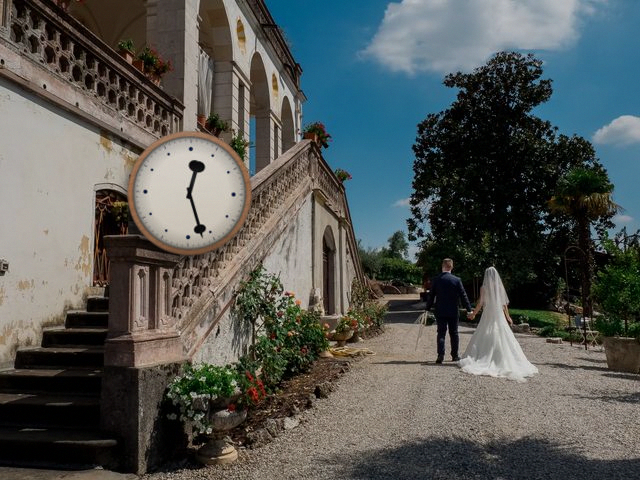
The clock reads h=12 m=27
